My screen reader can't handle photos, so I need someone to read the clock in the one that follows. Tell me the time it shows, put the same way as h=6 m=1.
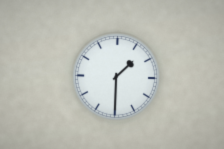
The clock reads h=1 m=30
